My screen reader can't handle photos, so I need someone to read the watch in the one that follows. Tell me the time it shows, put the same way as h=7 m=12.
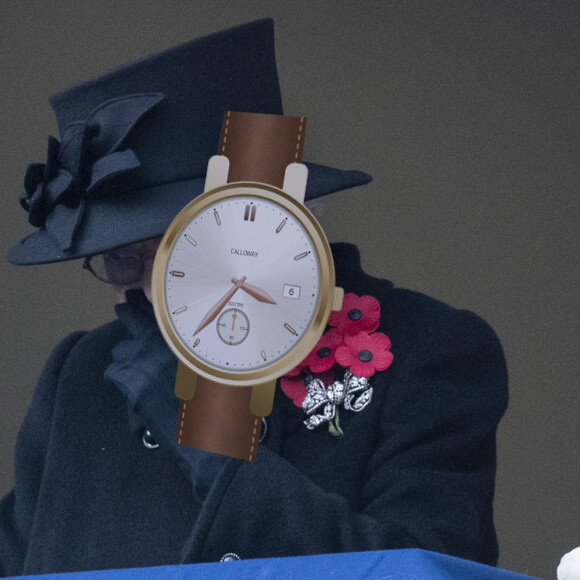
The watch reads h=3 m=36
